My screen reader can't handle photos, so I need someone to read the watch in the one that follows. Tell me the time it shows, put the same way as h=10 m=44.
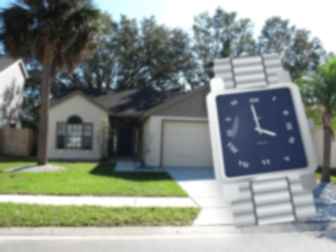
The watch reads h=3 m=59
